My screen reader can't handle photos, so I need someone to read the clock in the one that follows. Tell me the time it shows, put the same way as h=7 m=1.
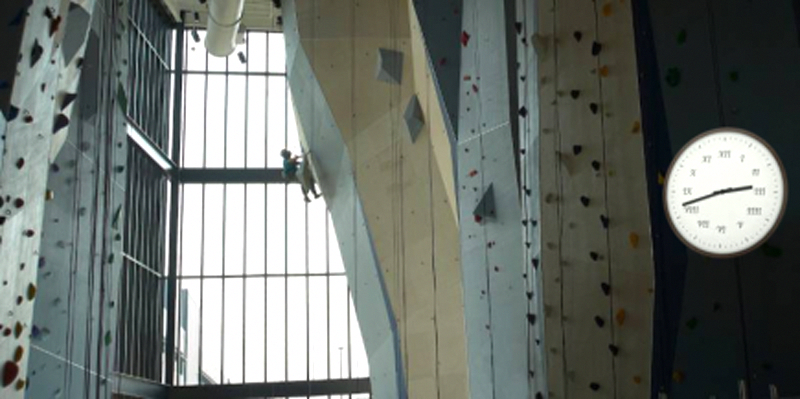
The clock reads h=2 m=42
